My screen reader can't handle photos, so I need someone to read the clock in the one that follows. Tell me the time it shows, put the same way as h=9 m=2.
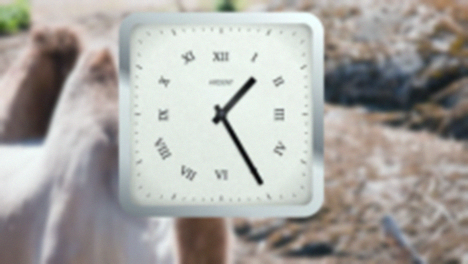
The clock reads h=1 m=25
